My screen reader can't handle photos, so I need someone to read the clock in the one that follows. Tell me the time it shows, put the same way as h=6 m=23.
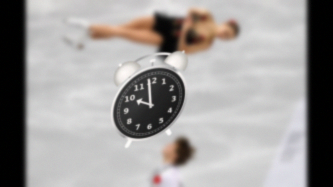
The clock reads h=9 m=59
